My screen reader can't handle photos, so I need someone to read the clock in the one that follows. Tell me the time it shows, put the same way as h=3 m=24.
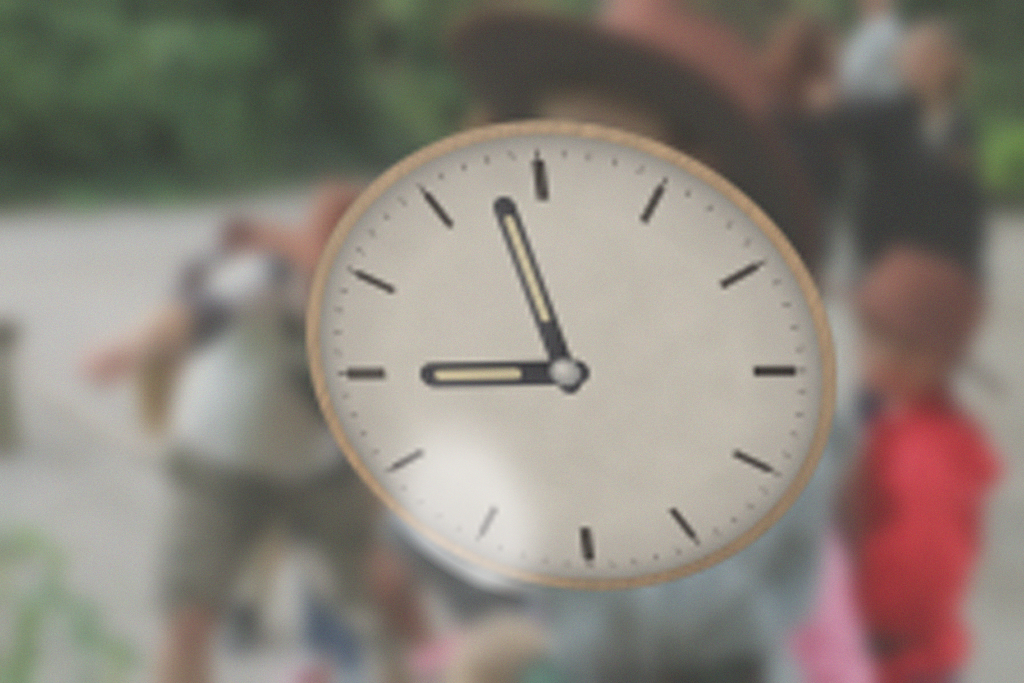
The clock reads h=8 m=58
